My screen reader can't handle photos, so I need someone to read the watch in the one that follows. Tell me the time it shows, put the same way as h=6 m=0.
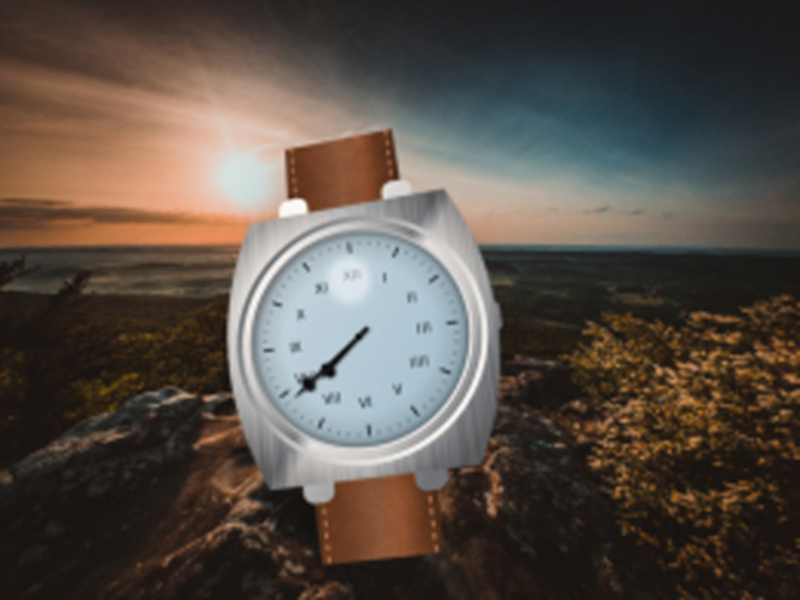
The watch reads h=7 m=39
